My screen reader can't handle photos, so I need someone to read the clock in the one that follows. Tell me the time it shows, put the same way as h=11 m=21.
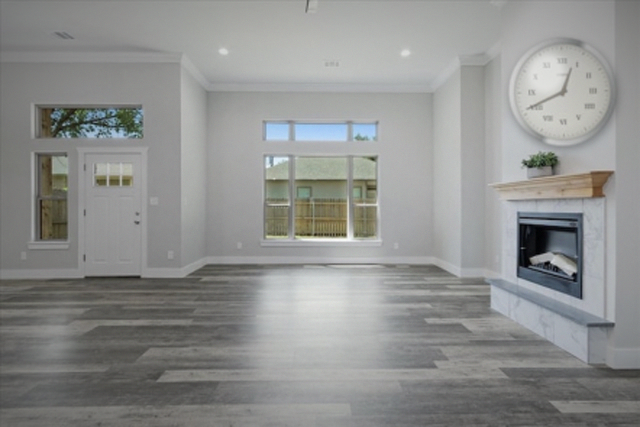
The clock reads h=12 m=41
